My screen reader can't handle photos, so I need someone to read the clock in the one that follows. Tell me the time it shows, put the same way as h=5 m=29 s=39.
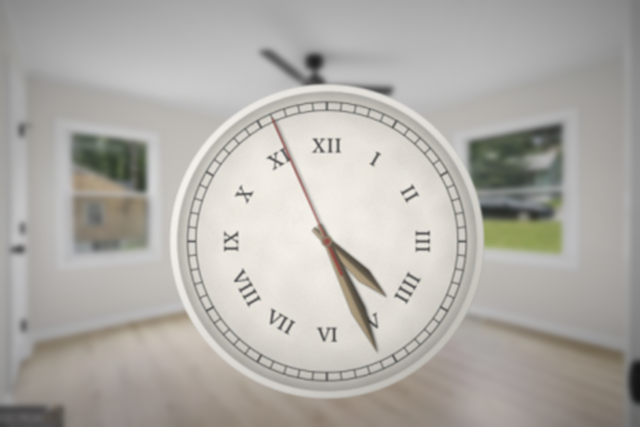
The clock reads h=4 m=25 s=56
